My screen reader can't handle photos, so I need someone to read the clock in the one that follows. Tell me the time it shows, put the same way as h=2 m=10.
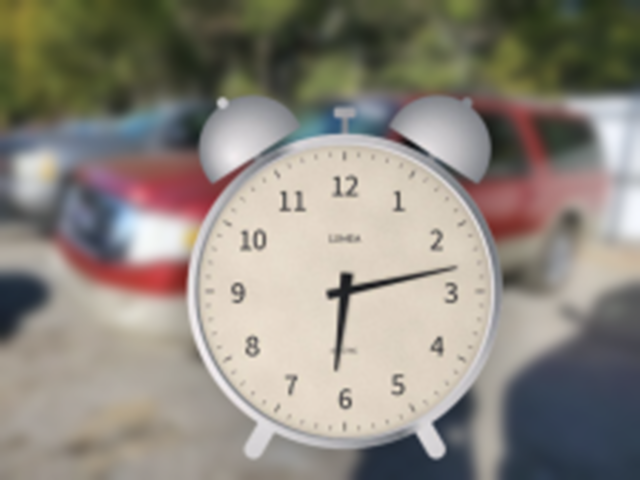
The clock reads h=6 m=13
